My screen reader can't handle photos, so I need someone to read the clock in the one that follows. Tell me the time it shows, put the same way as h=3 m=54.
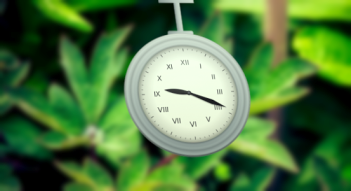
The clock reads h=9 m=19
